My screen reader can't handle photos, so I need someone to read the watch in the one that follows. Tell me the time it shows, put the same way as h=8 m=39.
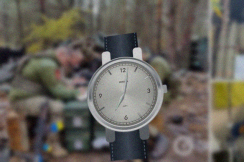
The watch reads h=7 m=2
